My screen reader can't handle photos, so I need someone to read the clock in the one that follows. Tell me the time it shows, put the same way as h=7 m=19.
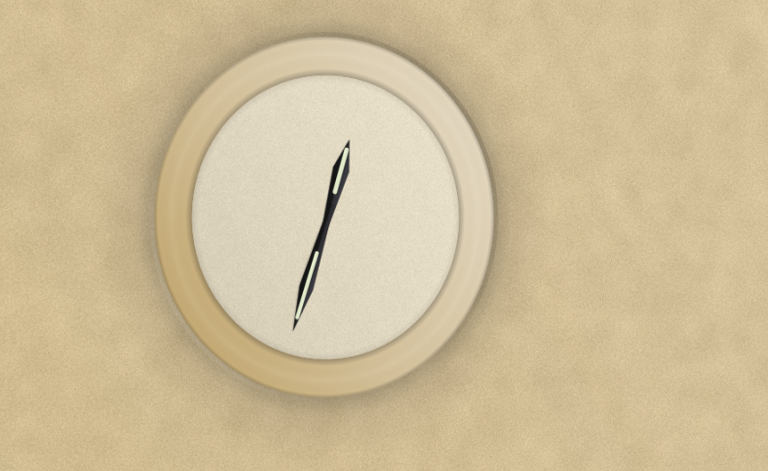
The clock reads h=12 m=33
